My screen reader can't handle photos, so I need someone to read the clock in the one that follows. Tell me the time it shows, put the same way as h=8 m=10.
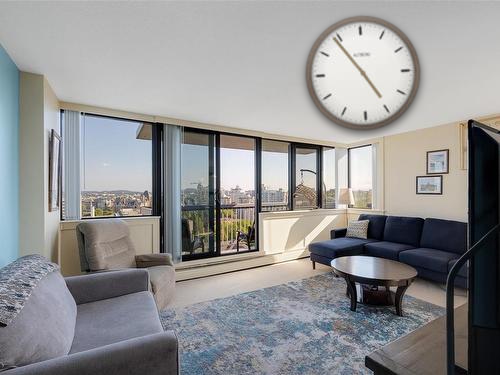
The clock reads h=4 m=54
